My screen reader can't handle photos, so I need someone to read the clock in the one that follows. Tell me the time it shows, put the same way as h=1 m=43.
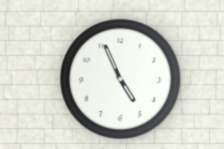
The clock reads h=4 m=56
